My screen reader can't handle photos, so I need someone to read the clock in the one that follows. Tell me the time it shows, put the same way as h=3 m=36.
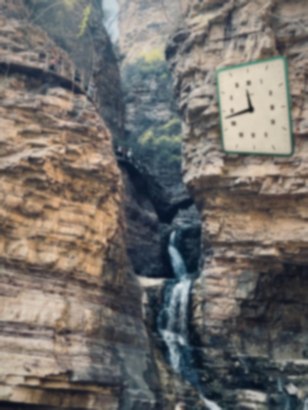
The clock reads h=11 m=43
